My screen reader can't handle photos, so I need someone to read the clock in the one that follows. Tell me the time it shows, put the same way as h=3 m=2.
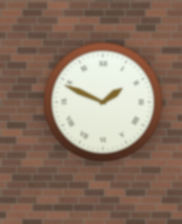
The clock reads h=1 m=49
